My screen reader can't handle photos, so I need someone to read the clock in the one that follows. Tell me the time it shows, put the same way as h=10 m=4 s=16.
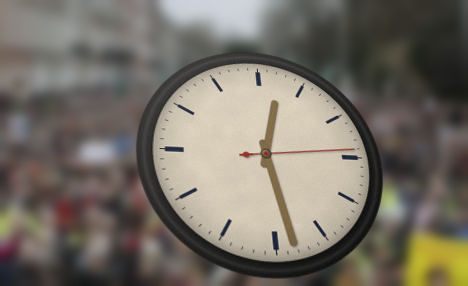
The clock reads h=12 m=28 s=14
